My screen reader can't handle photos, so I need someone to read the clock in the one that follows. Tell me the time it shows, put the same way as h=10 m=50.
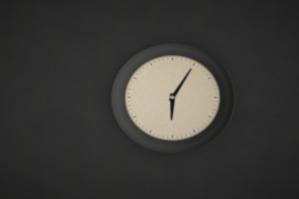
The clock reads h=6 m=5
